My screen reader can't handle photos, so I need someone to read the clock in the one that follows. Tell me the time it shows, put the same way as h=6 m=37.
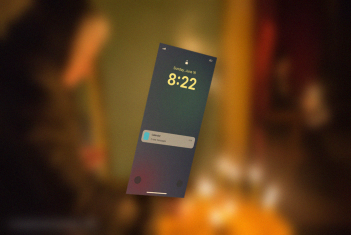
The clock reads h=8 m=22
